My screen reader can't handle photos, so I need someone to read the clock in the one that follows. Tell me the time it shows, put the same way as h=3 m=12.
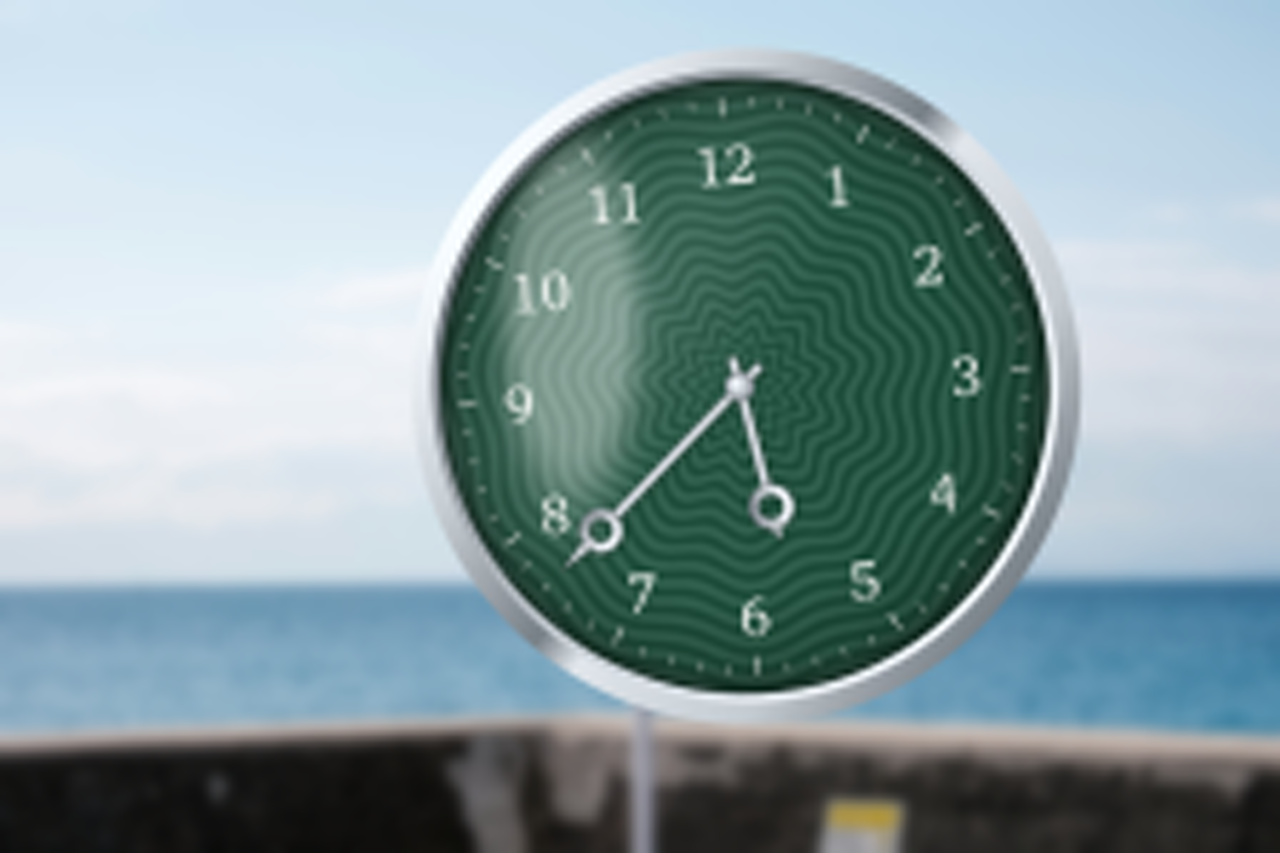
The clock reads h=5 m=38
